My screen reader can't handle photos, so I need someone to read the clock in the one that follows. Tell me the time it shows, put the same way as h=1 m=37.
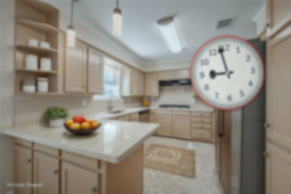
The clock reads h=8 m=58
